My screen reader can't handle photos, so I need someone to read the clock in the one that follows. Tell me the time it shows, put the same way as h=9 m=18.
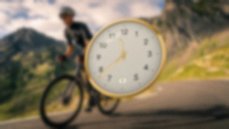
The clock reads h=11 m=38
